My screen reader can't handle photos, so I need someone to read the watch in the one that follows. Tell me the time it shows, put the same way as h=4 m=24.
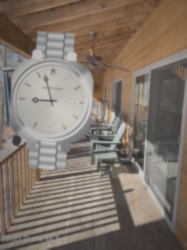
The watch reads h=8 m=57
